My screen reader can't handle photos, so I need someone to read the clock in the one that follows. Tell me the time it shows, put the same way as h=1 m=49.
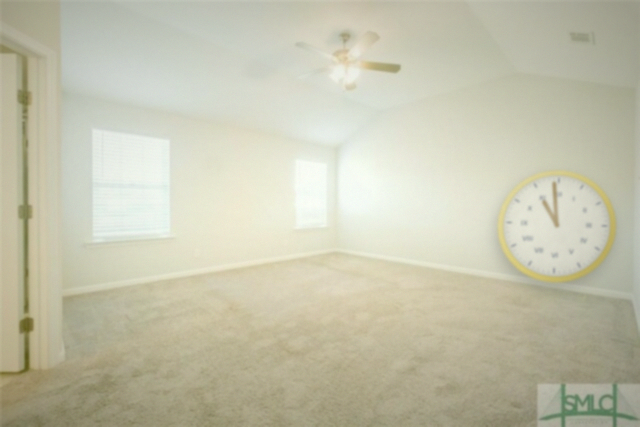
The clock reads h=10 m=59
